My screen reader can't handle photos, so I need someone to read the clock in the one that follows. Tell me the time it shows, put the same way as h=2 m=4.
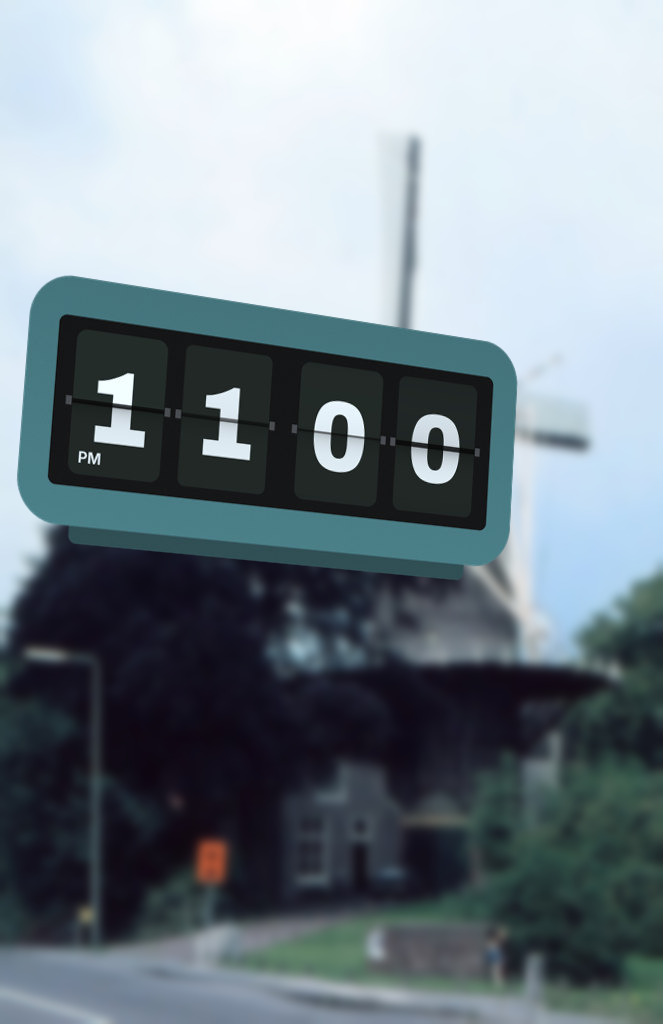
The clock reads h=11 m=0
